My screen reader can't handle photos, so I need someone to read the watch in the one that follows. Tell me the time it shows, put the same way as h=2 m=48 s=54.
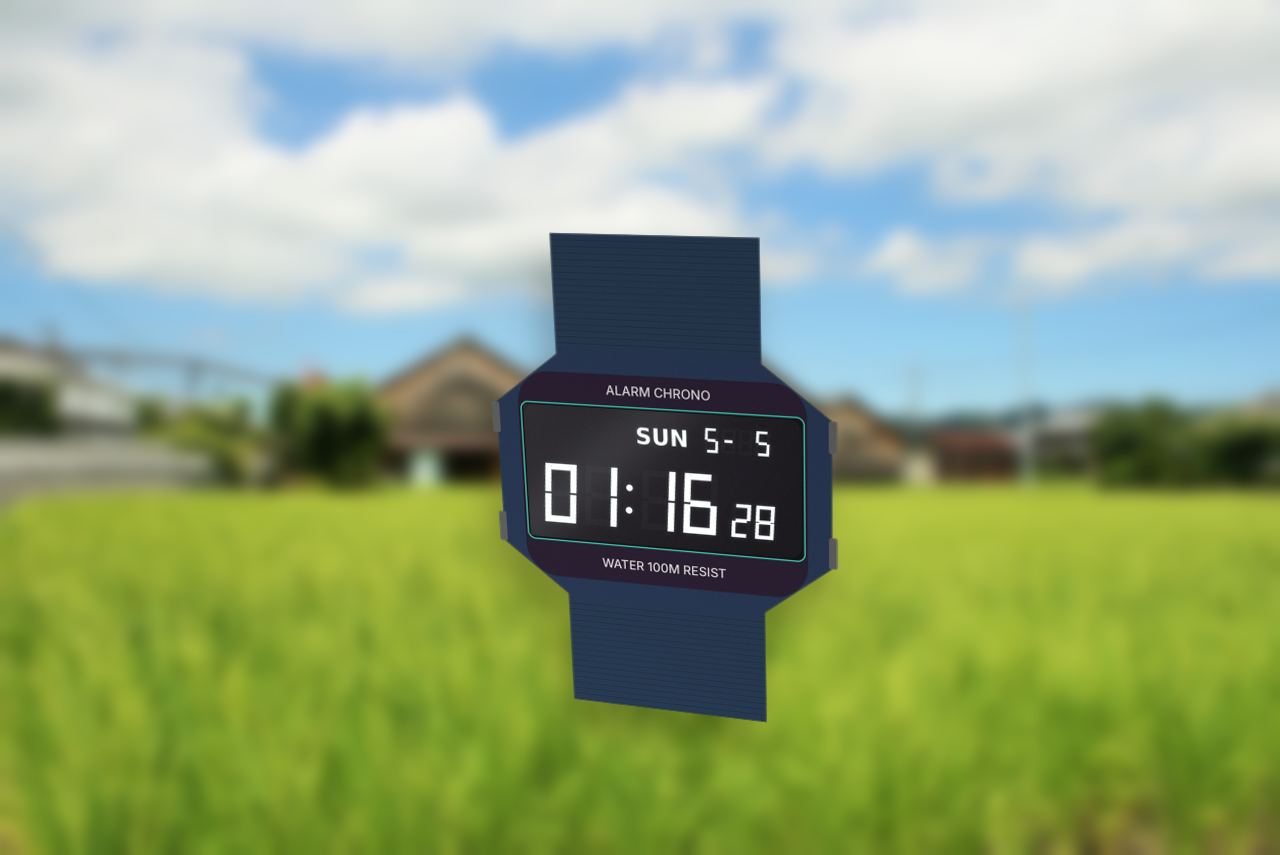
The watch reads h=1 m=16 s=28
